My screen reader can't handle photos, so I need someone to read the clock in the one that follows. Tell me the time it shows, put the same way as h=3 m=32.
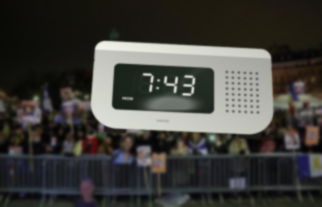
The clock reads h=7 m=43
